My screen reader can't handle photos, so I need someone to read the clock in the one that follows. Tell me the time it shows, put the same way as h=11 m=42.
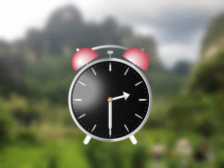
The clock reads h=2 m=30
